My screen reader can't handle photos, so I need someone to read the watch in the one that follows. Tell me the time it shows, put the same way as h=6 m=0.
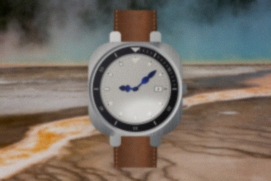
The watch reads h=9 m=8
